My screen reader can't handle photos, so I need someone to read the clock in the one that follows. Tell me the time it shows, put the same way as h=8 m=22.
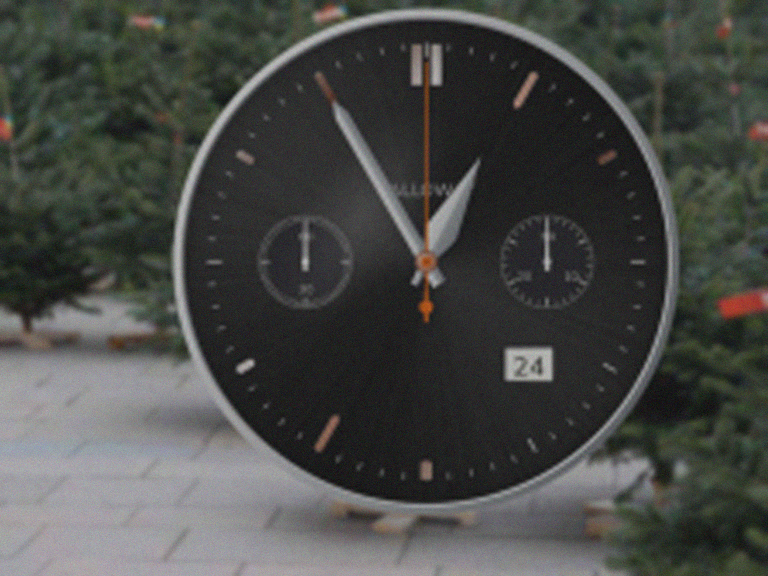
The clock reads h=12 m=55
